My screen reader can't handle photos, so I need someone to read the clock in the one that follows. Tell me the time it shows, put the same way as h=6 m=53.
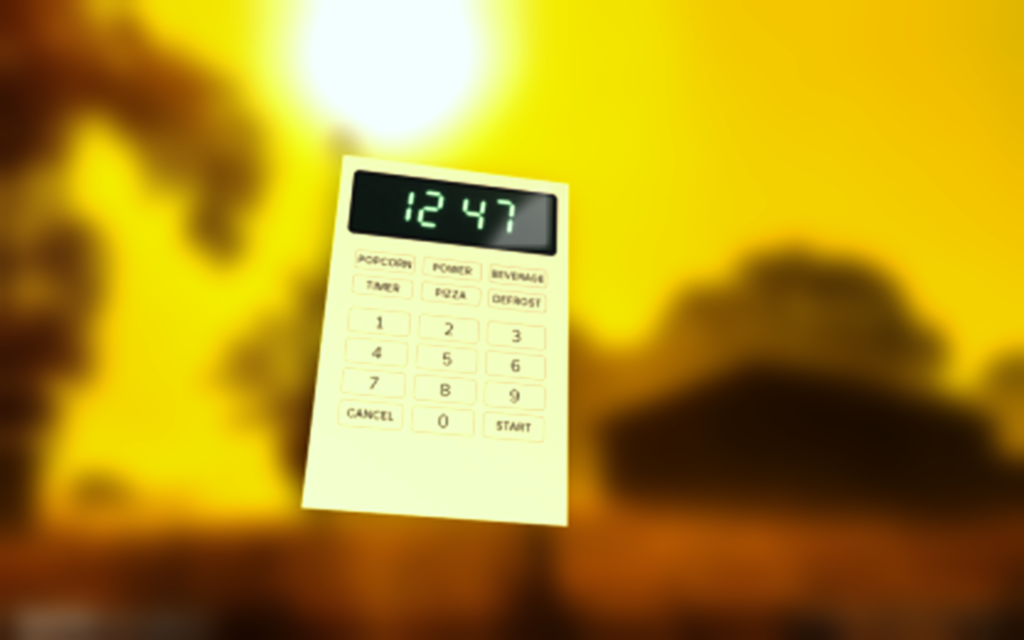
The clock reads h=12 m=47
